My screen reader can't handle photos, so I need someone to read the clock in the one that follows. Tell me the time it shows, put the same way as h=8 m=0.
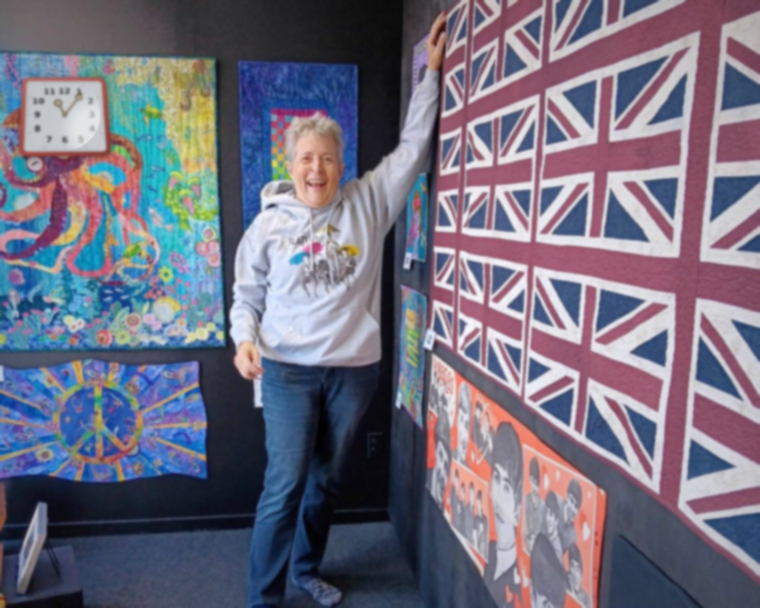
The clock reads h=11 m=6
